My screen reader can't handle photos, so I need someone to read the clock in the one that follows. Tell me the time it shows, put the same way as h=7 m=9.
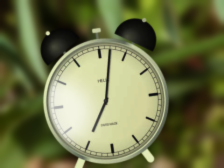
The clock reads h=7 m=2
